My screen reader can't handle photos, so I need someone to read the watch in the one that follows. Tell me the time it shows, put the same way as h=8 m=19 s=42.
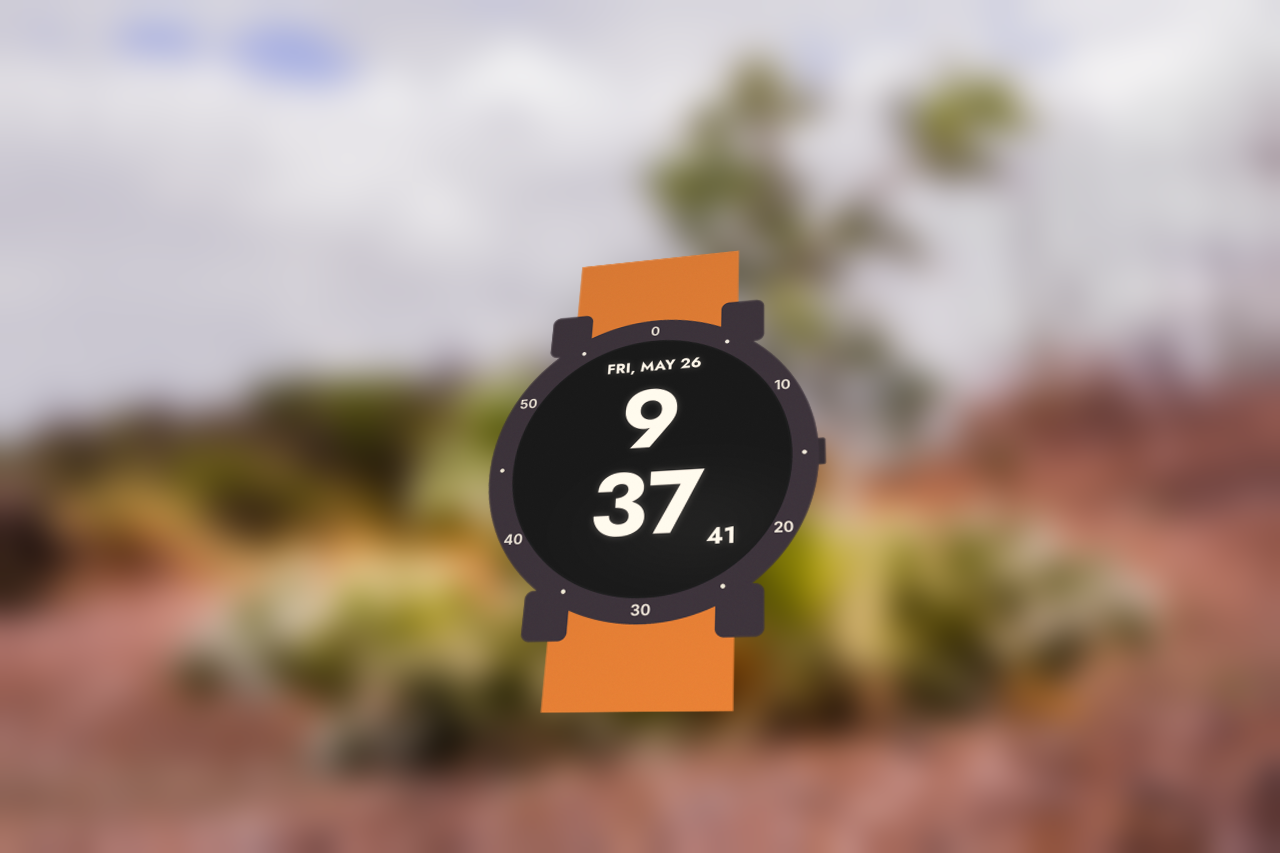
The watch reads h=9 m=37 s=41
